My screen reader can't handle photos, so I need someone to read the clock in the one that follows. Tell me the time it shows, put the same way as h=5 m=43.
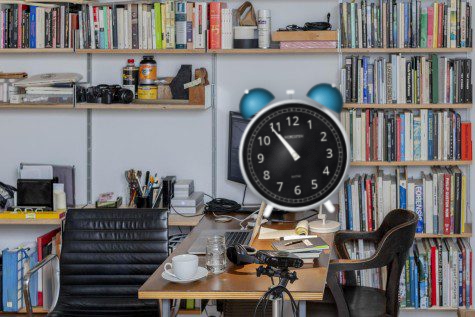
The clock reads h=10 m=54
